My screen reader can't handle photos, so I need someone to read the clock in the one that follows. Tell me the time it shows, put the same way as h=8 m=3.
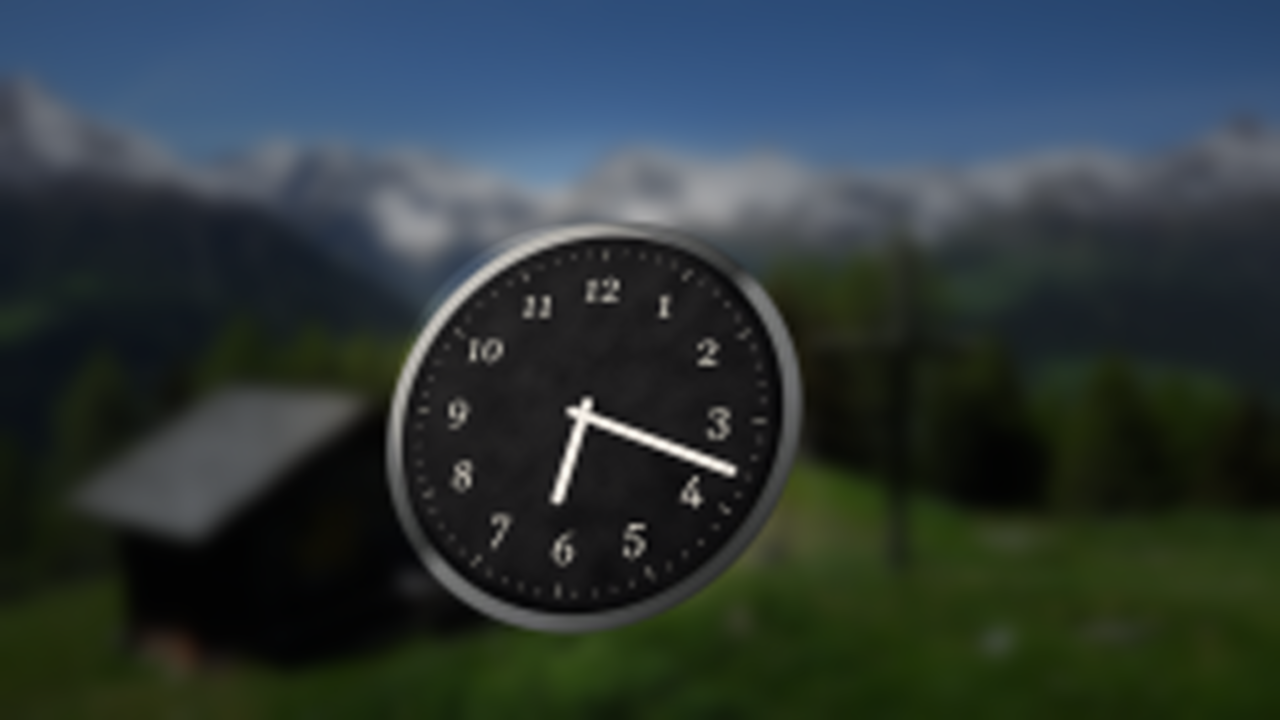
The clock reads h=6 m=18
